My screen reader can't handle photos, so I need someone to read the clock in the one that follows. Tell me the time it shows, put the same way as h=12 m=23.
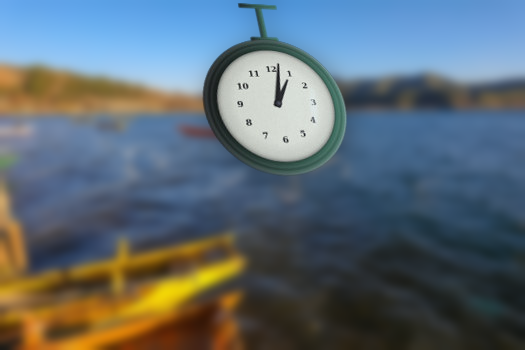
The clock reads h=1 m=2
